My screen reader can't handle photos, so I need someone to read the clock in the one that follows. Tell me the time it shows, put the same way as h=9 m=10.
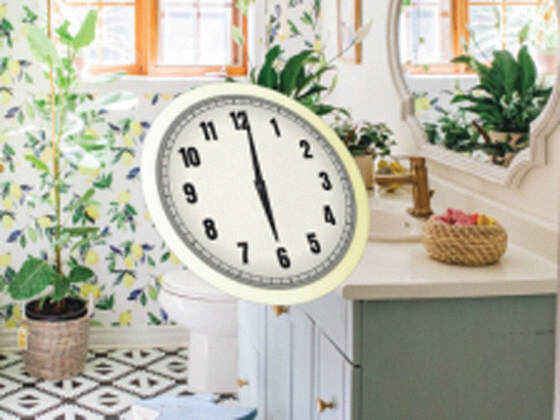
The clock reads h=6 m=1
